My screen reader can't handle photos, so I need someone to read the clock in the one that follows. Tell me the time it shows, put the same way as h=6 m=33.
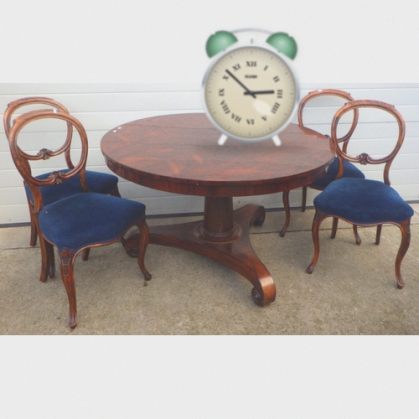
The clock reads h=2 m=52
